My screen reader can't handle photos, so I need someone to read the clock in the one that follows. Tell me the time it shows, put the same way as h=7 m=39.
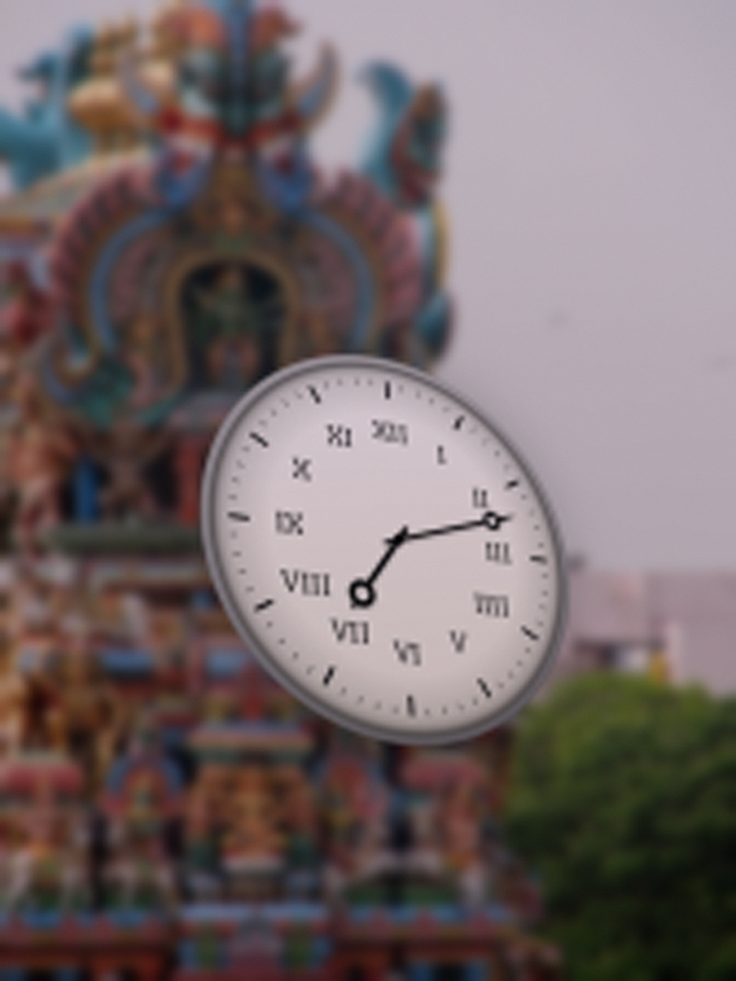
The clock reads h=7 m=12
